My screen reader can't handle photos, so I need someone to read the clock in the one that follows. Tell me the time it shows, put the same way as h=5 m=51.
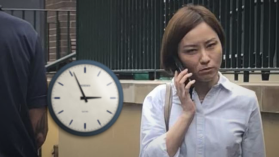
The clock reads h=2 m=56
